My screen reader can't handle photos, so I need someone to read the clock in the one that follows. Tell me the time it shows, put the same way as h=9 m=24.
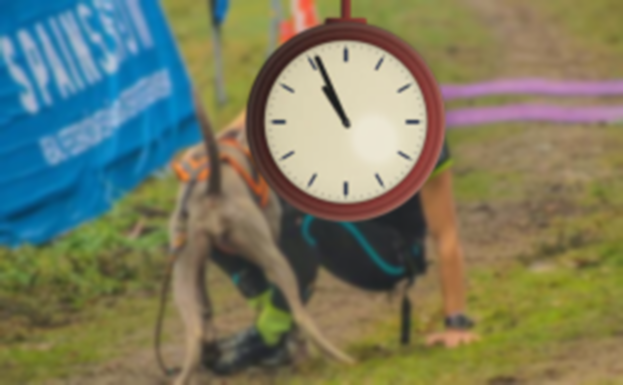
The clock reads h=10 m=56
